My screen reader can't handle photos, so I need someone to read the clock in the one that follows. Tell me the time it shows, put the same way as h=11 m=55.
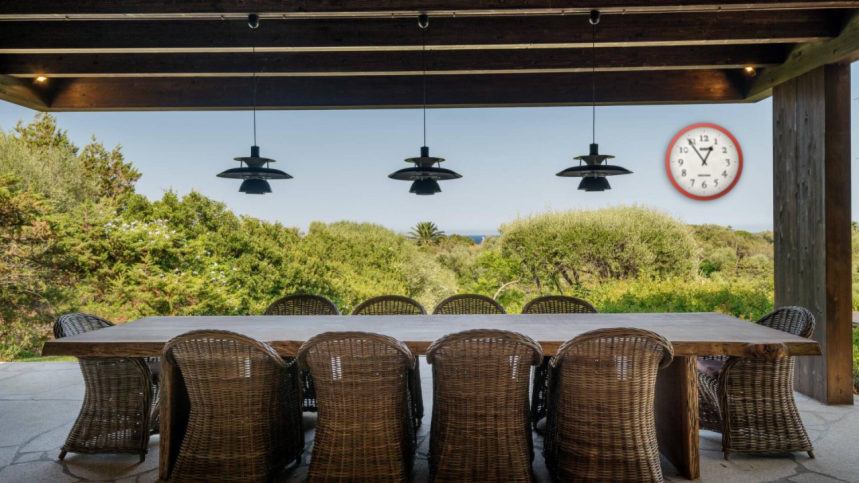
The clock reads h=12 m=54
